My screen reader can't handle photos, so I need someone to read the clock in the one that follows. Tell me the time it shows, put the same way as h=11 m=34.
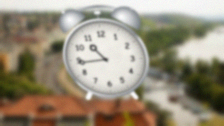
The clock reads h=10 m=44
